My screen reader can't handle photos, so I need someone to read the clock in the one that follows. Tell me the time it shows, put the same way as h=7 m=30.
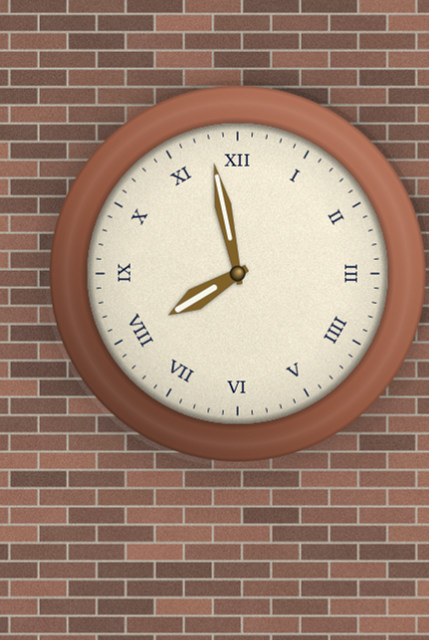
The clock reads h=7 m=58
